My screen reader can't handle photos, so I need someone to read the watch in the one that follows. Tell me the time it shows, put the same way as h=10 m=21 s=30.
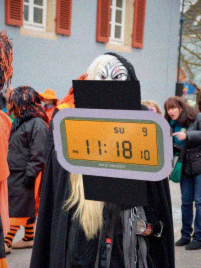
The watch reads h=11 m=18 s=10
